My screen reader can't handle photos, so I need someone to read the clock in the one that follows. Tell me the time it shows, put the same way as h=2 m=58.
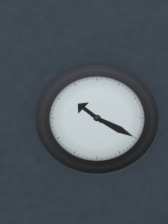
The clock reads h=10 m=20
